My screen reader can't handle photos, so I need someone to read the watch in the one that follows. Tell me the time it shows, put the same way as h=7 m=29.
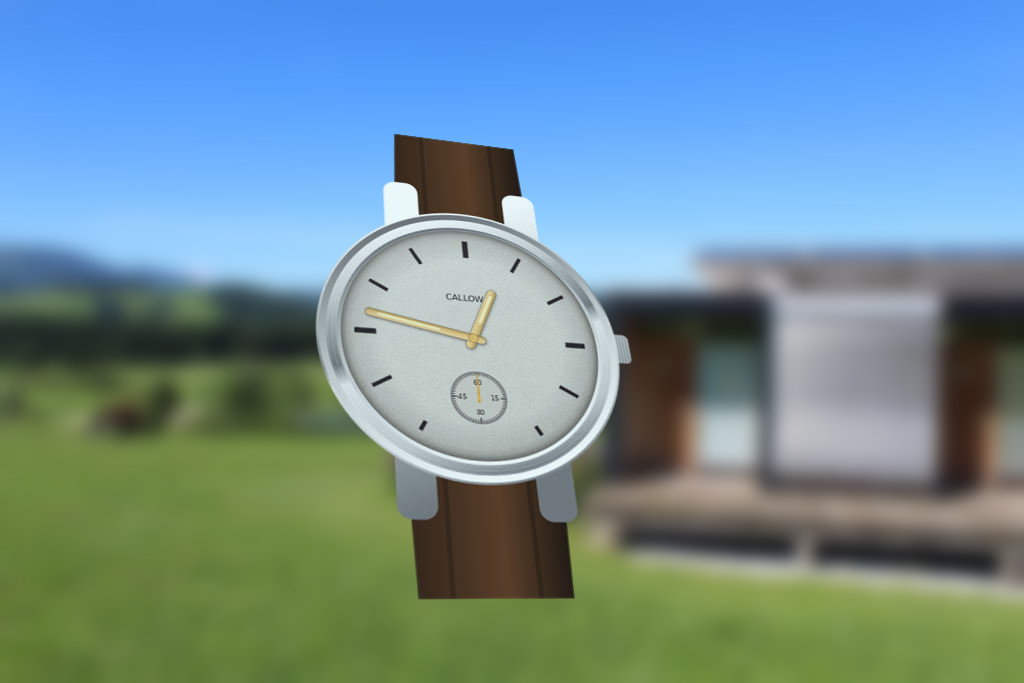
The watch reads h=12 m=47
